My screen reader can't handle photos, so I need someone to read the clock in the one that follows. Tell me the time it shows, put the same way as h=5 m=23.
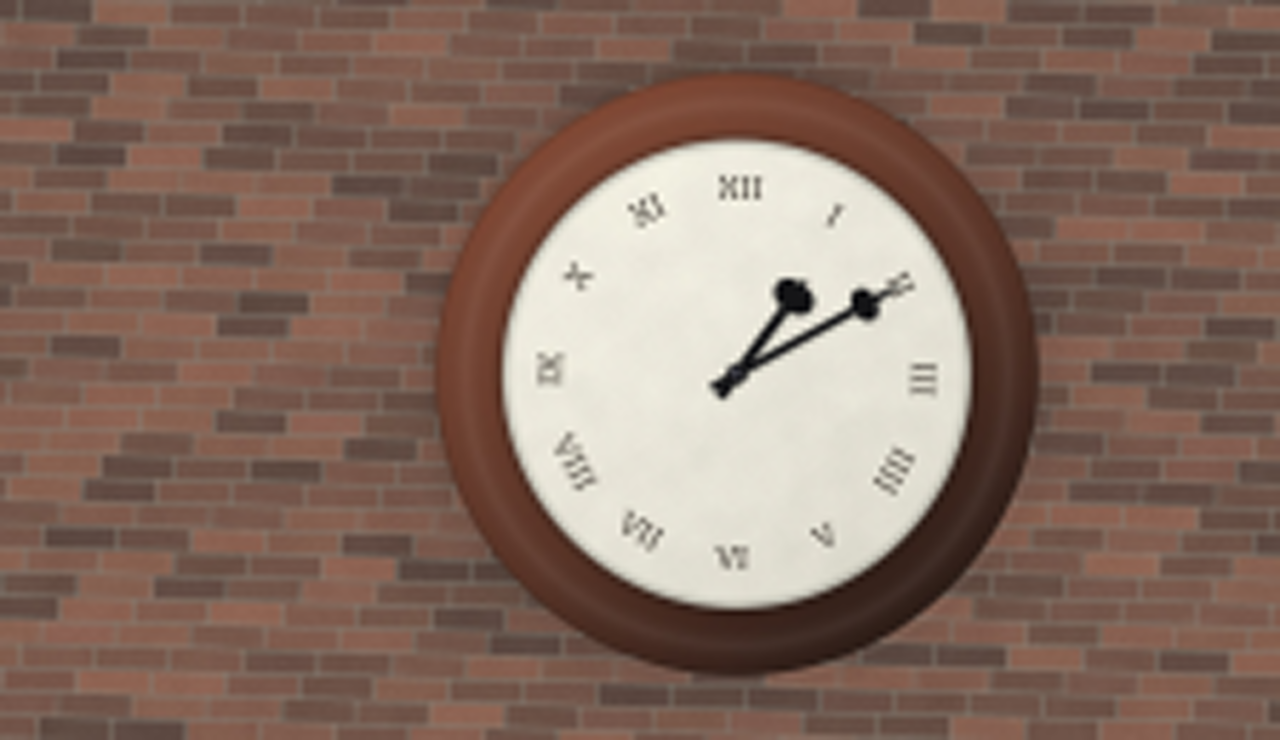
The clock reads h=1 m=10
